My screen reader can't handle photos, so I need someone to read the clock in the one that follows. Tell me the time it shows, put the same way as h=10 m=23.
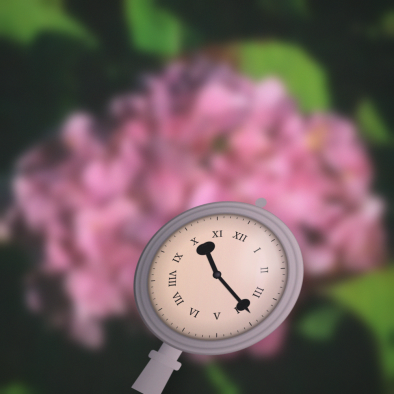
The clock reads h=10 m=19
